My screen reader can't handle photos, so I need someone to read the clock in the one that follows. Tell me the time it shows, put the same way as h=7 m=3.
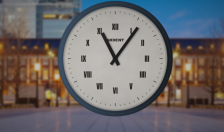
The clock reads h=11 m=6
